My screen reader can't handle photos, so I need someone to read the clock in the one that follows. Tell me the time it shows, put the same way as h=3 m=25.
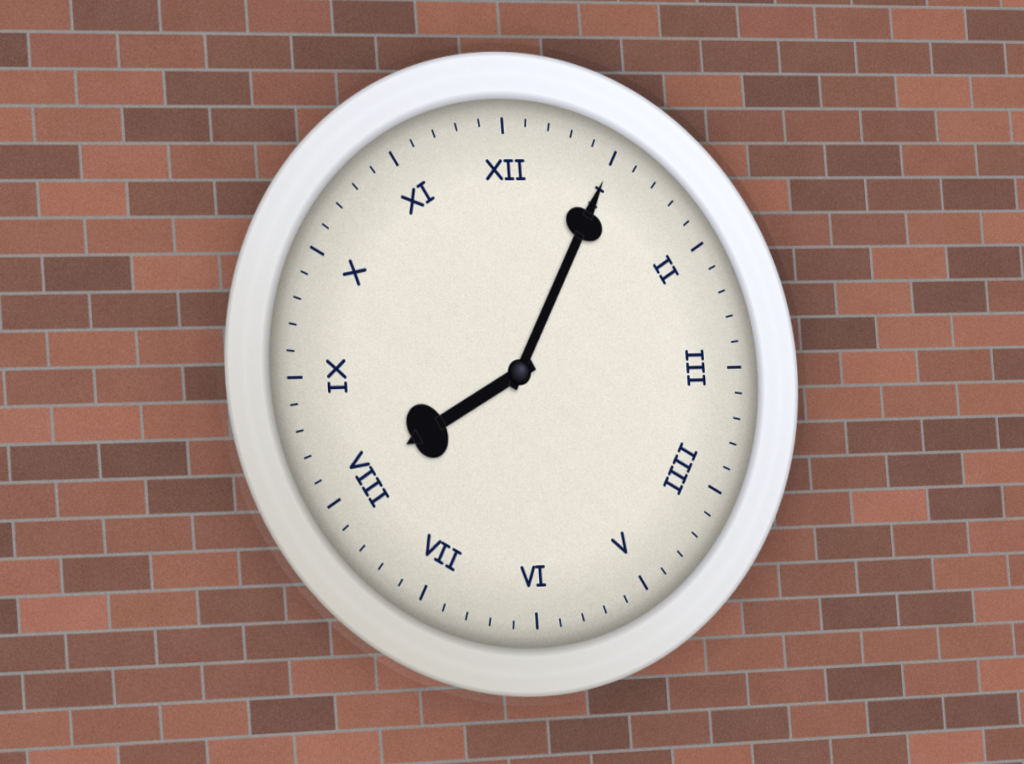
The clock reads h=8 m=5
